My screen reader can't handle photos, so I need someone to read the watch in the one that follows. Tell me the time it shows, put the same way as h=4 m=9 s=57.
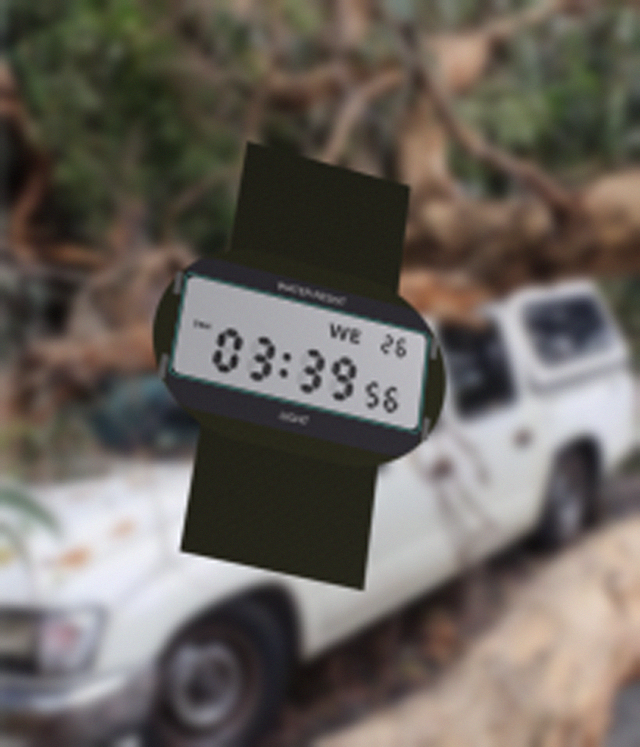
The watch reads h=3 m=39 s=56
